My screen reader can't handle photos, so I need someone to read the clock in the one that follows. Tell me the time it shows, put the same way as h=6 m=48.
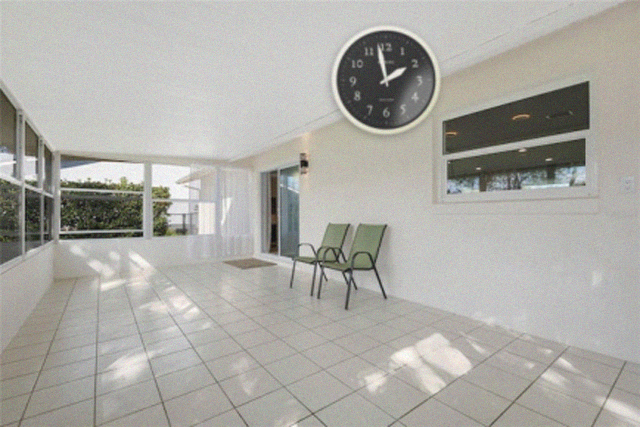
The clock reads h=1 m=58
